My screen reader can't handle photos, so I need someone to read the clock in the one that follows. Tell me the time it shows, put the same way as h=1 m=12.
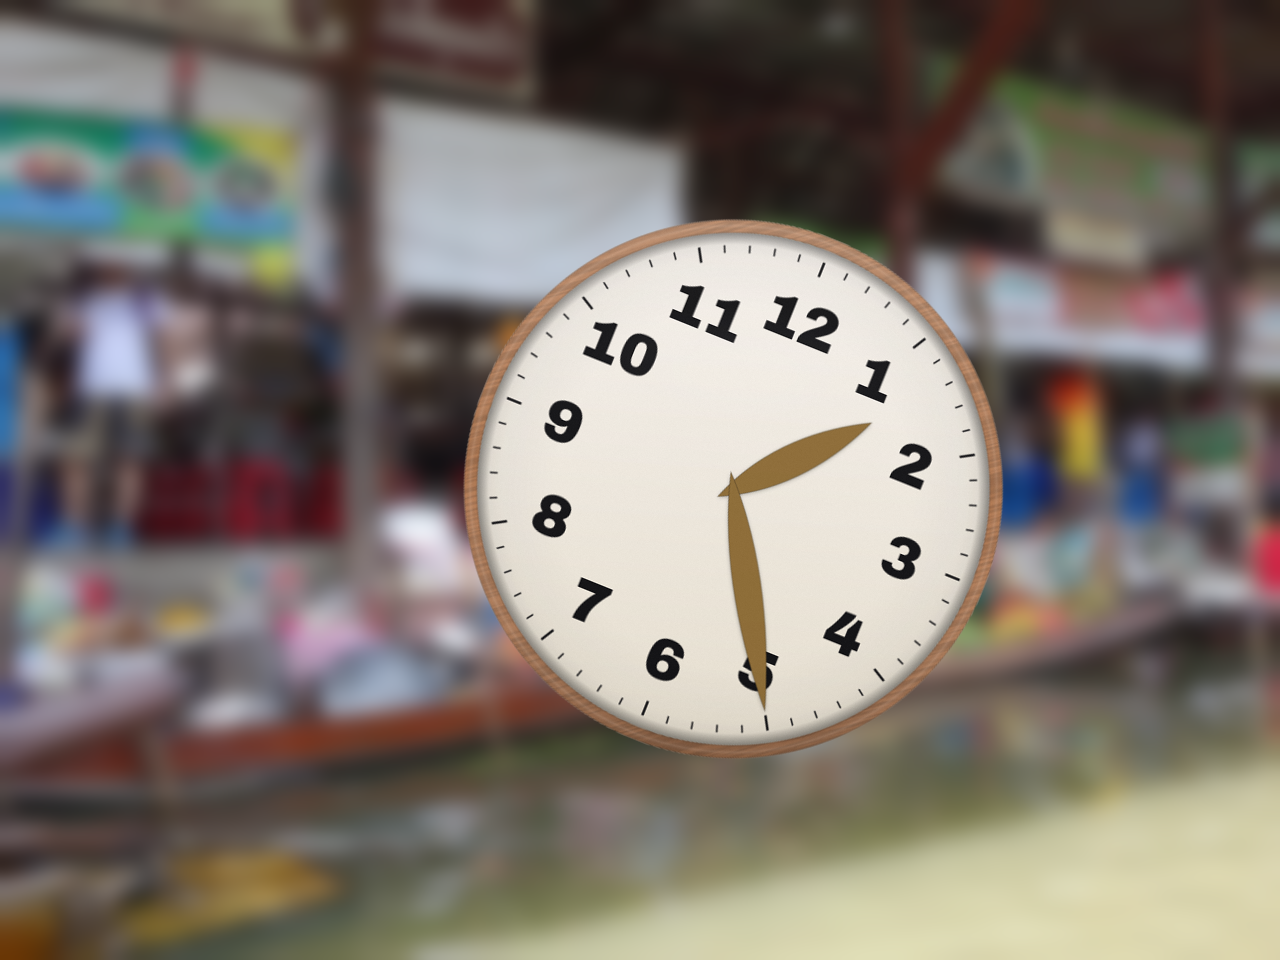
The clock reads h=1 m=25
